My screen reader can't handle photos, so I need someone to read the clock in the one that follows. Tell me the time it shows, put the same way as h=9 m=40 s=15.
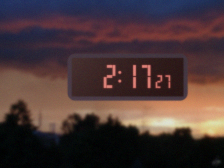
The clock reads h=2 m=17 s=27
